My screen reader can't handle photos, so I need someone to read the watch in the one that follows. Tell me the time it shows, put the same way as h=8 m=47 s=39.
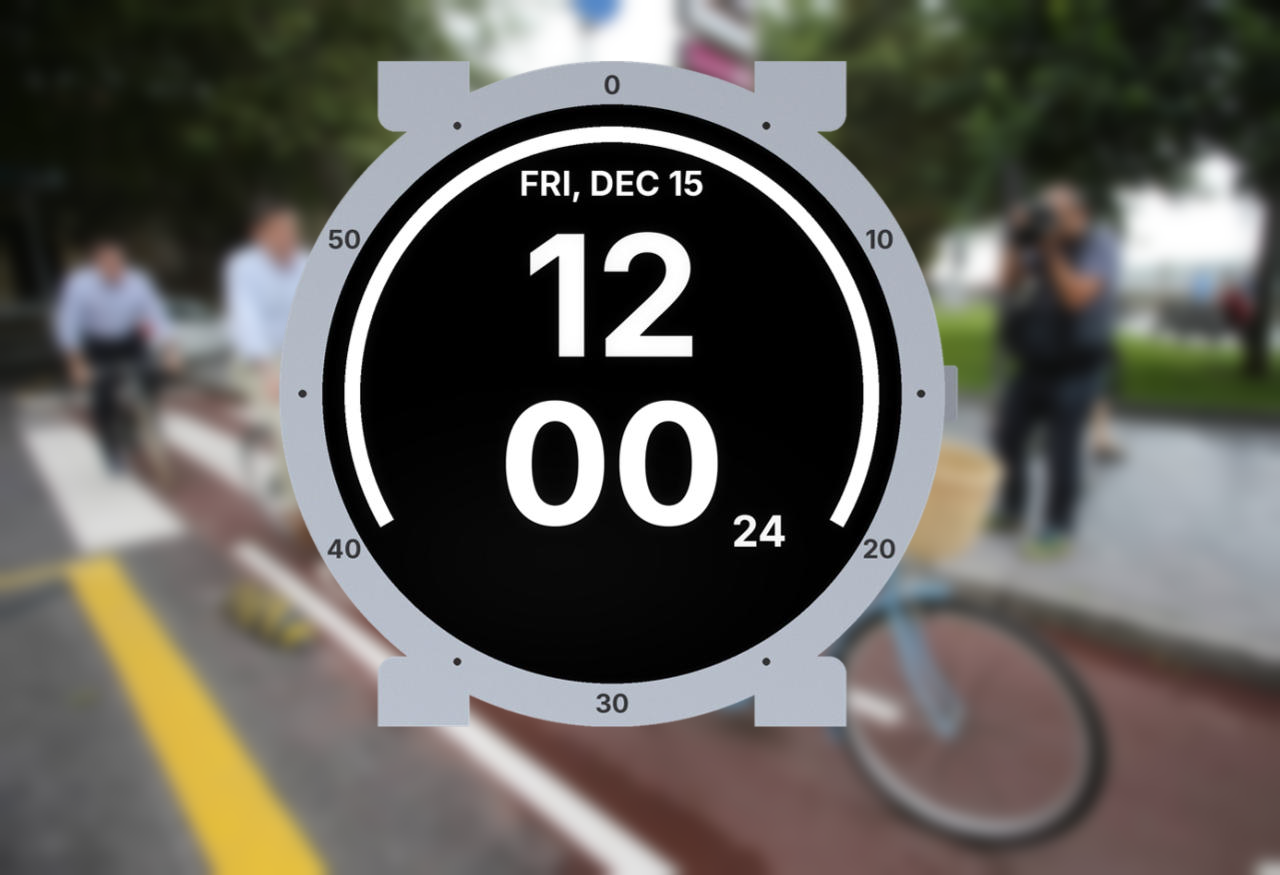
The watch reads h=12 m=0 s=24
